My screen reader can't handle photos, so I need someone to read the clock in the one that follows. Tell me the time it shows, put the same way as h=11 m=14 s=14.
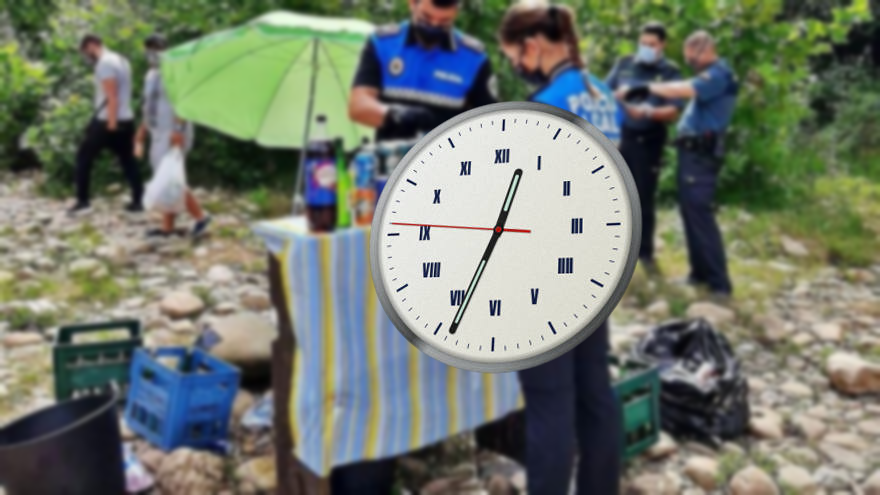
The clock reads h=12 m=33 s=46
